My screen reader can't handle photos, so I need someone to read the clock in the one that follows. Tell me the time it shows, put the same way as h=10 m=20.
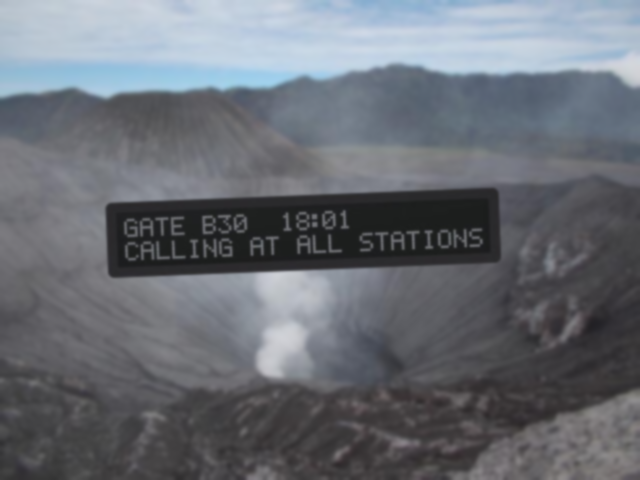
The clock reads h=18 m=1
